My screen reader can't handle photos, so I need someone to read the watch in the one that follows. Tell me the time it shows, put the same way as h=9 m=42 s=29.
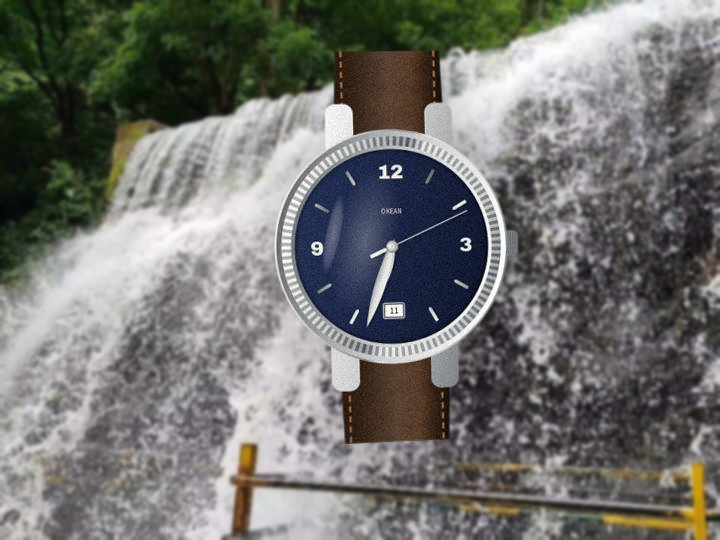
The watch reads h=6 m=33 s=11
